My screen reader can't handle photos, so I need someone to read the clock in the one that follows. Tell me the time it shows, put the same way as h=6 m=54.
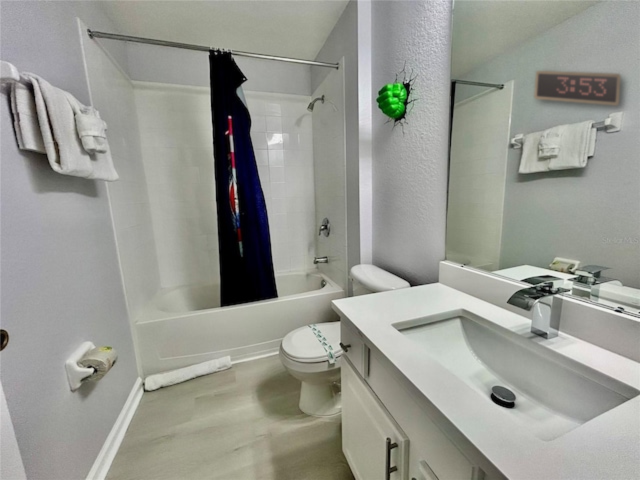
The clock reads h=3 m=53
